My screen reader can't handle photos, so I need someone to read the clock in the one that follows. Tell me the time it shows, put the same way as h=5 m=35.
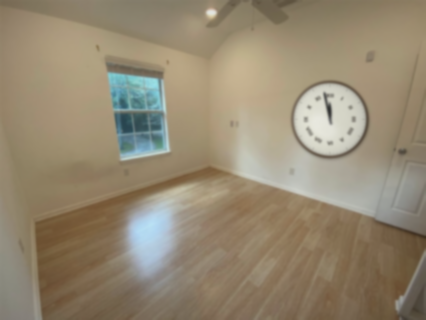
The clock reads h=11 m=58
